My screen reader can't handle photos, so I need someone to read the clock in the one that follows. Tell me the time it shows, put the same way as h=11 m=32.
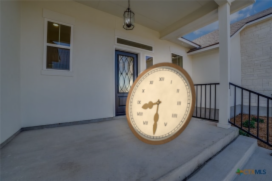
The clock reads h=8 m=30
